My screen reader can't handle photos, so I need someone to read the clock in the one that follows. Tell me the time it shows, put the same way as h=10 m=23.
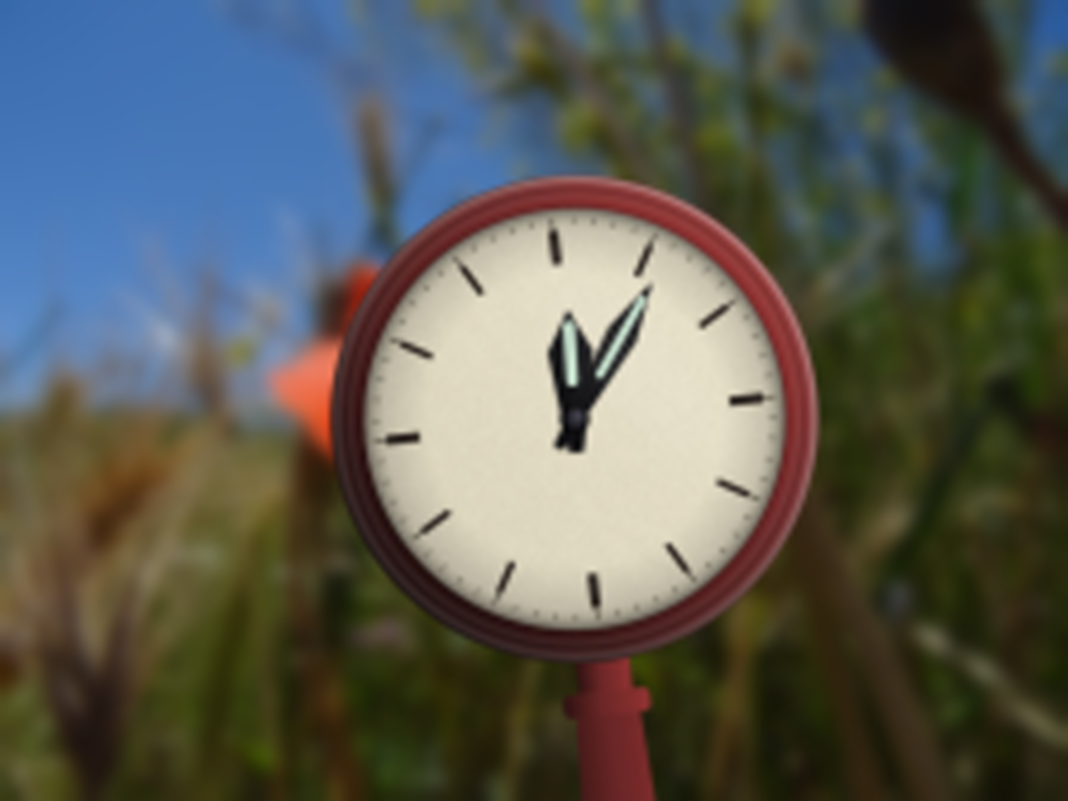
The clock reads h=12 m=6
